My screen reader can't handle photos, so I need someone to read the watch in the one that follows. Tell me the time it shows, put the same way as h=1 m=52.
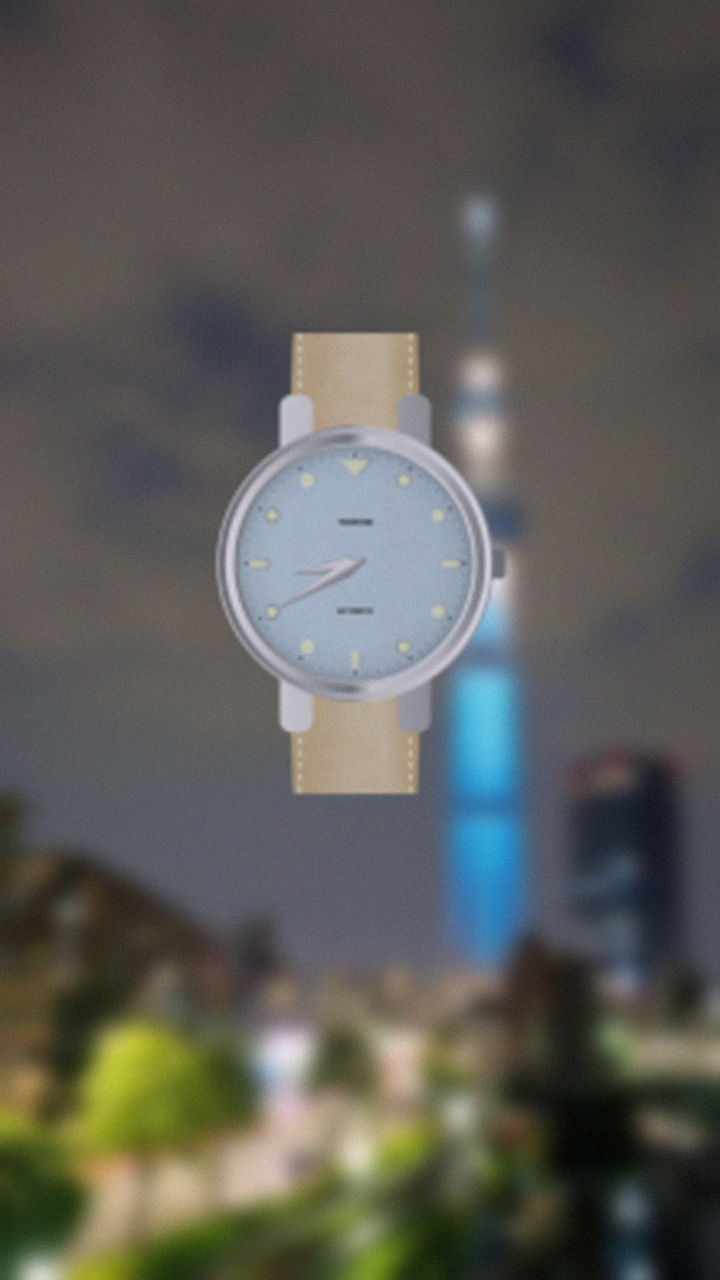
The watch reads h=8 m=40
